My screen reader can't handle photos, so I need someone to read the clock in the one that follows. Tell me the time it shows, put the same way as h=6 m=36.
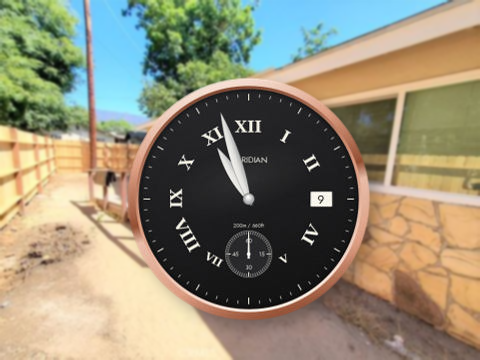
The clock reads h=10 m=57
